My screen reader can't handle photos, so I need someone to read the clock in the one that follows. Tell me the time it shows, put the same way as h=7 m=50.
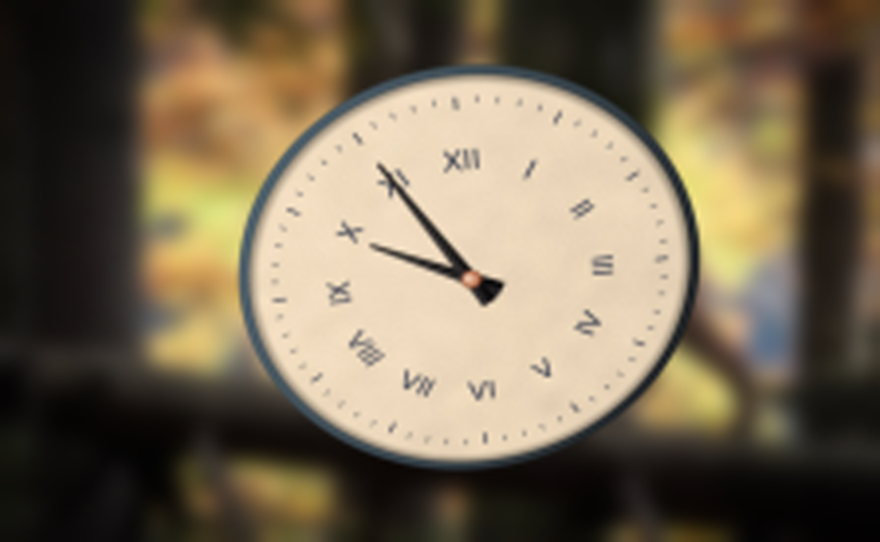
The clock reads h=9 m=55
